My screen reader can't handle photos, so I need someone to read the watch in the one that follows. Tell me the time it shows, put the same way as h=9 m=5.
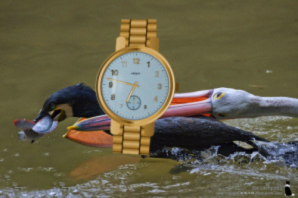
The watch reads h=6 m=47
